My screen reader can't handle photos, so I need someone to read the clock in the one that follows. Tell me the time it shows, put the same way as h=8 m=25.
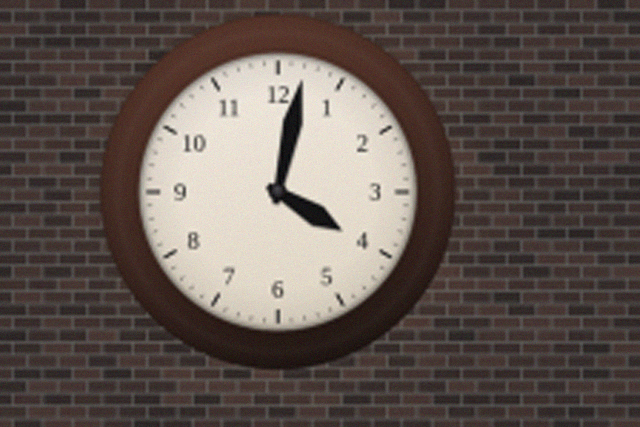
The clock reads h=4 m=2
